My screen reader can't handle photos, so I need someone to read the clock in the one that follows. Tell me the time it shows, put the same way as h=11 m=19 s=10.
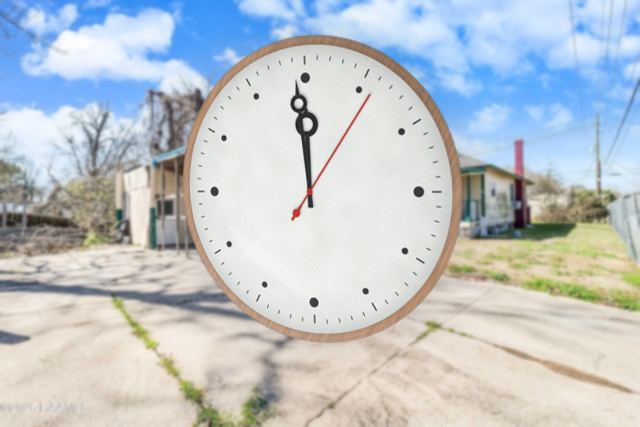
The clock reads h=11 m=59 s=6
